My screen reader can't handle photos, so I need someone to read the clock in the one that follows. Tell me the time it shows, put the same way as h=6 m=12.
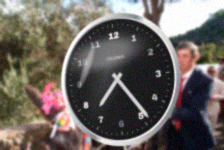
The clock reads h=7 m=24
